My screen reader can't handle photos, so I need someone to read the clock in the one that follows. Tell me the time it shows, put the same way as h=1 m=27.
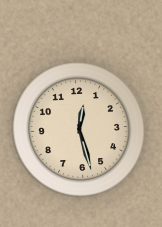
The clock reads h=12 m=28
